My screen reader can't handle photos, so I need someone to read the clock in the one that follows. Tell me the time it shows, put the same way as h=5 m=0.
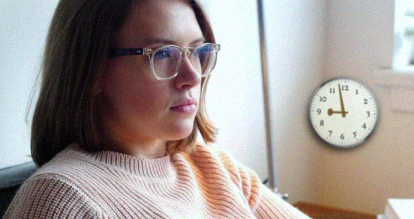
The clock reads h=8 m=58
